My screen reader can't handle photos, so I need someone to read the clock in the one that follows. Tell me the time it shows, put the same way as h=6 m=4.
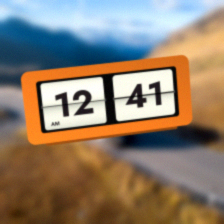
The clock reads h=12 m=41
